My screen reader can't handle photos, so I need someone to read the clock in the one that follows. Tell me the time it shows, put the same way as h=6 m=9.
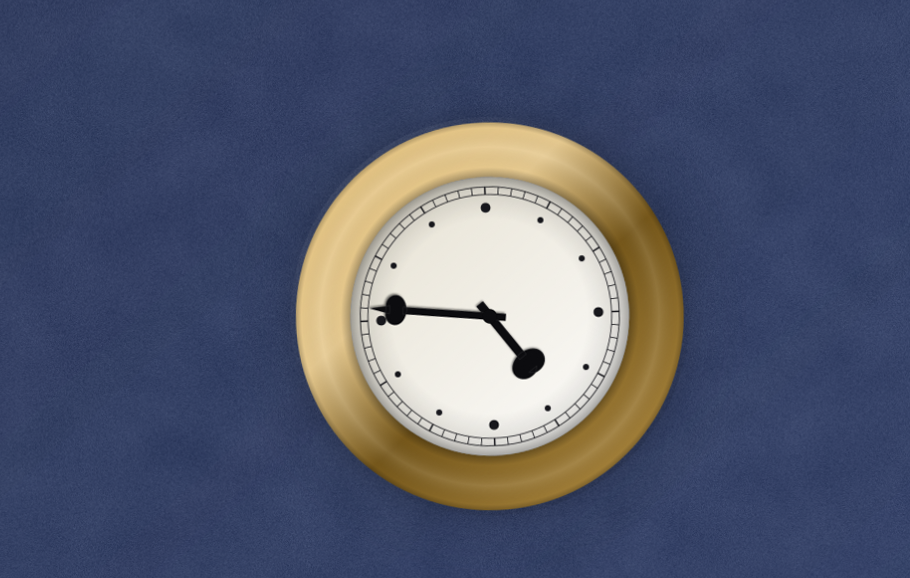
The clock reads h=4 m=46
